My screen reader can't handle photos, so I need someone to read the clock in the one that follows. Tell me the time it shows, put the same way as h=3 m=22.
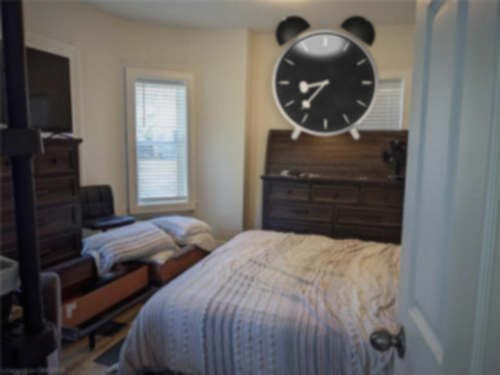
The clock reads h=8 m=37
